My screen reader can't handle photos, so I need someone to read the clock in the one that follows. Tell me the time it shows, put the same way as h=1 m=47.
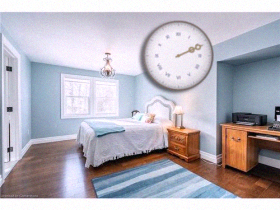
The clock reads h=2 m=11
